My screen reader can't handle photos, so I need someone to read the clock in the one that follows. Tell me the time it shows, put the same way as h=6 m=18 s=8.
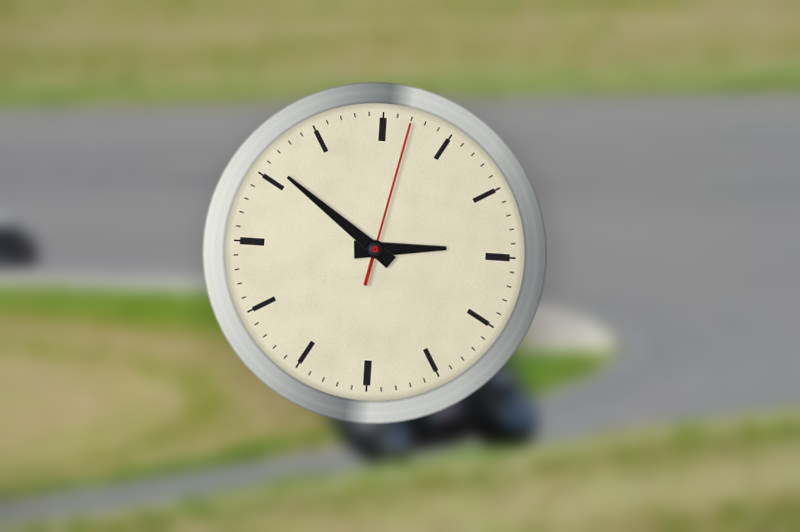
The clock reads h=2 m=51 s=2
